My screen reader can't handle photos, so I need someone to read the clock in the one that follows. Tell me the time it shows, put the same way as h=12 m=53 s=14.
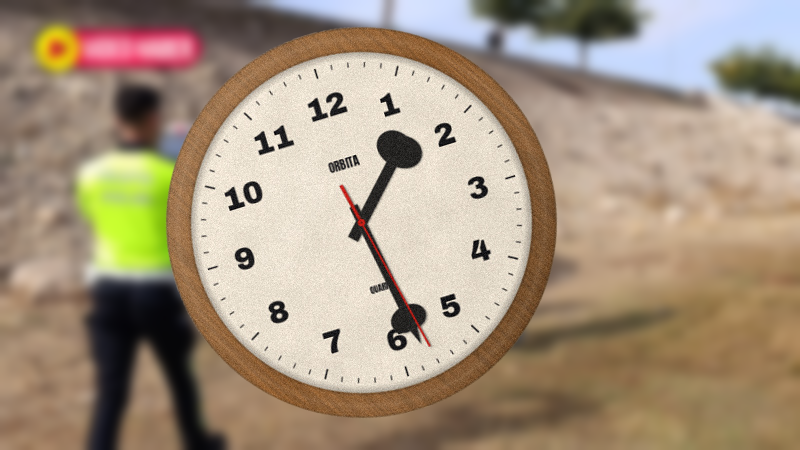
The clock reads h=1 m=28 s=28
